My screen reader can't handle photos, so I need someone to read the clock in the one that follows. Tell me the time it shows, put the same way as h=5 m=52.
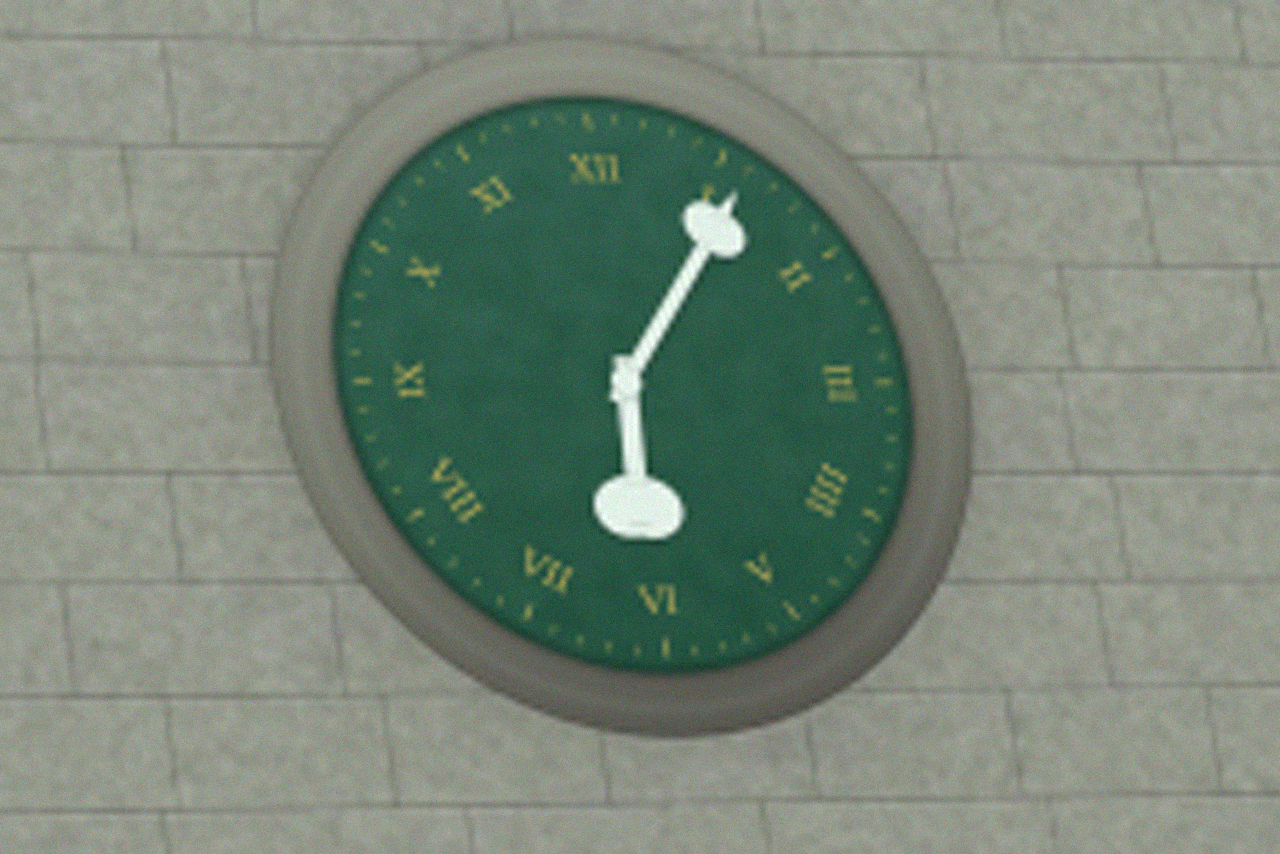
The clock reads h=6 m=6
